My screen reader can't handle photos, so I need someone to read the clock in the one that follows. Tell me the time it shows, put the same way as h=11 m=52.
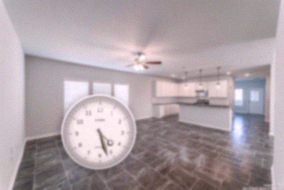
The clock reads h=4 m=27
